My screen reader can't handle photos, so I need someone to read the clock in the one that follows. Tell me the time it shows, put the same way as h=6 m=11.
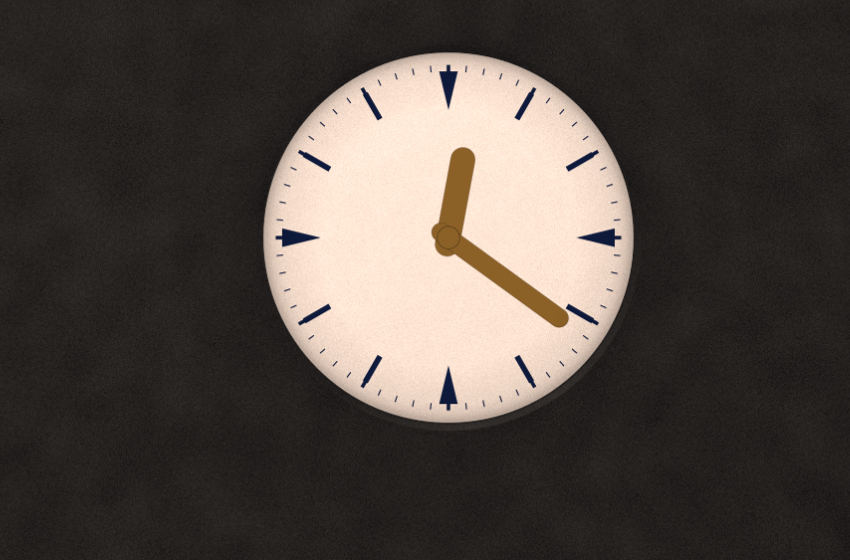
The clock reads h=12 m=21
